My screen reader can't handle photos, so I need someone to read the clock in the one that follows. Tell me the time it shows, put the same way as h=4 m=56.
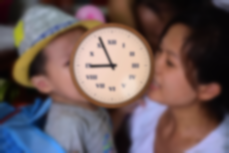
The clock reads h=8 m=56
